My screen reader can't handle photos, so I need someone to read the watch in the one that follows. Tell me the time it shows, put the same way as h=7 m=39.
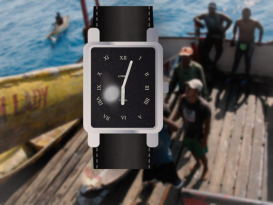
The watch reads h=6 m=3
